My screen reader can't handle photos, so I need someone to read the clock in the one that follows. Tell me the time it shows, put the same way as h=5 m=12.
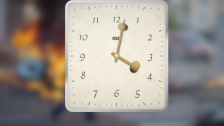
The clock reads h=4 m=2
